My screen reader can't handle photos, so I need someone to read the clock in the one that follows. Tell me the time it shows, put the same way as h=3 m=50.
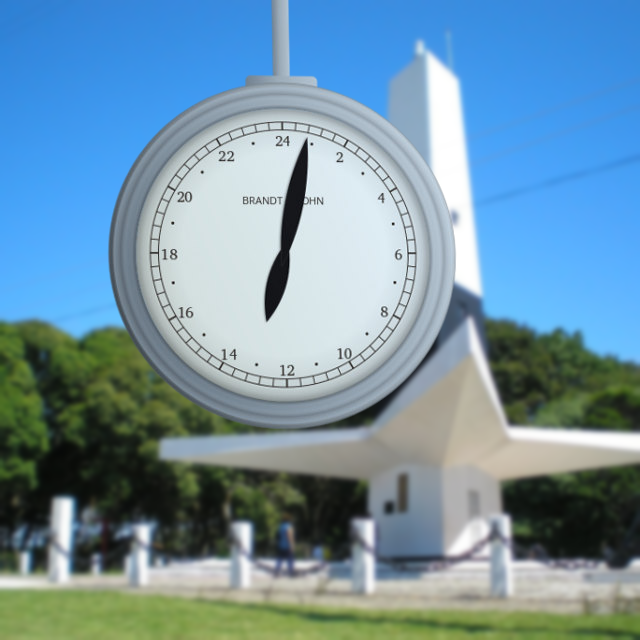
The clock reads h=13 m=2
